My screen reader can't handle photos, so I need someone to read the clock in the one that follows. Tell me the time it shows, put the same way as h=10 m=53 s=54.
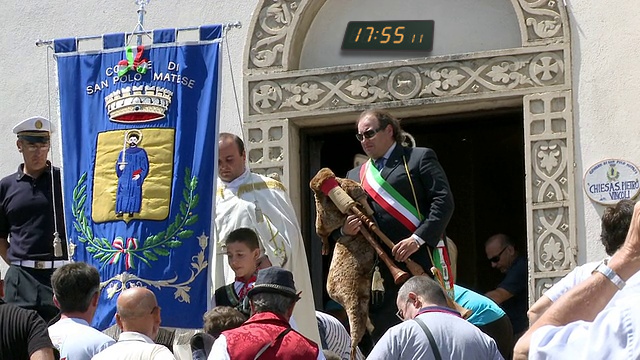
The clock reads h=17 m=55 s=11
